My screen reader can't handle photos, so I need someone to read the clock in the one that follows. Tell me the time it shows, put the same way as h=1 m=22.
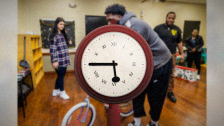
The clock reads h=5 m=45
